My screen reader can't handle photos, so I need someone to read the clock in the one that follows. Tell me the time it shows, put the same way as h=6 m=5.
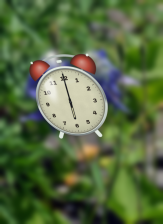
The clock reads h=6 m=0
